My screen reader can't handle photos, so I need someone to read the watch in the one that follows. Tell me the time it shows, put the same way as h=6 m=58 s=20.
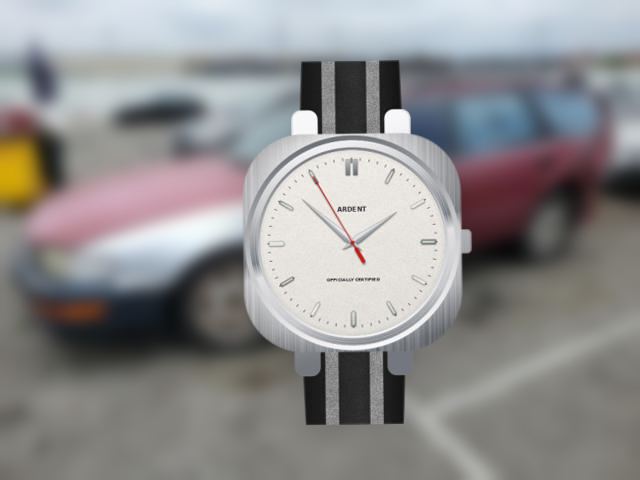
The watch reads h=1 m=51 s=55
